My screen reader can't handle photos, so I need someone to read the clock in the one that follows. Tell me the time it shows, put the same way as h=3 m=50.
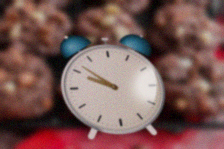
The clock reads h=9 m=52
